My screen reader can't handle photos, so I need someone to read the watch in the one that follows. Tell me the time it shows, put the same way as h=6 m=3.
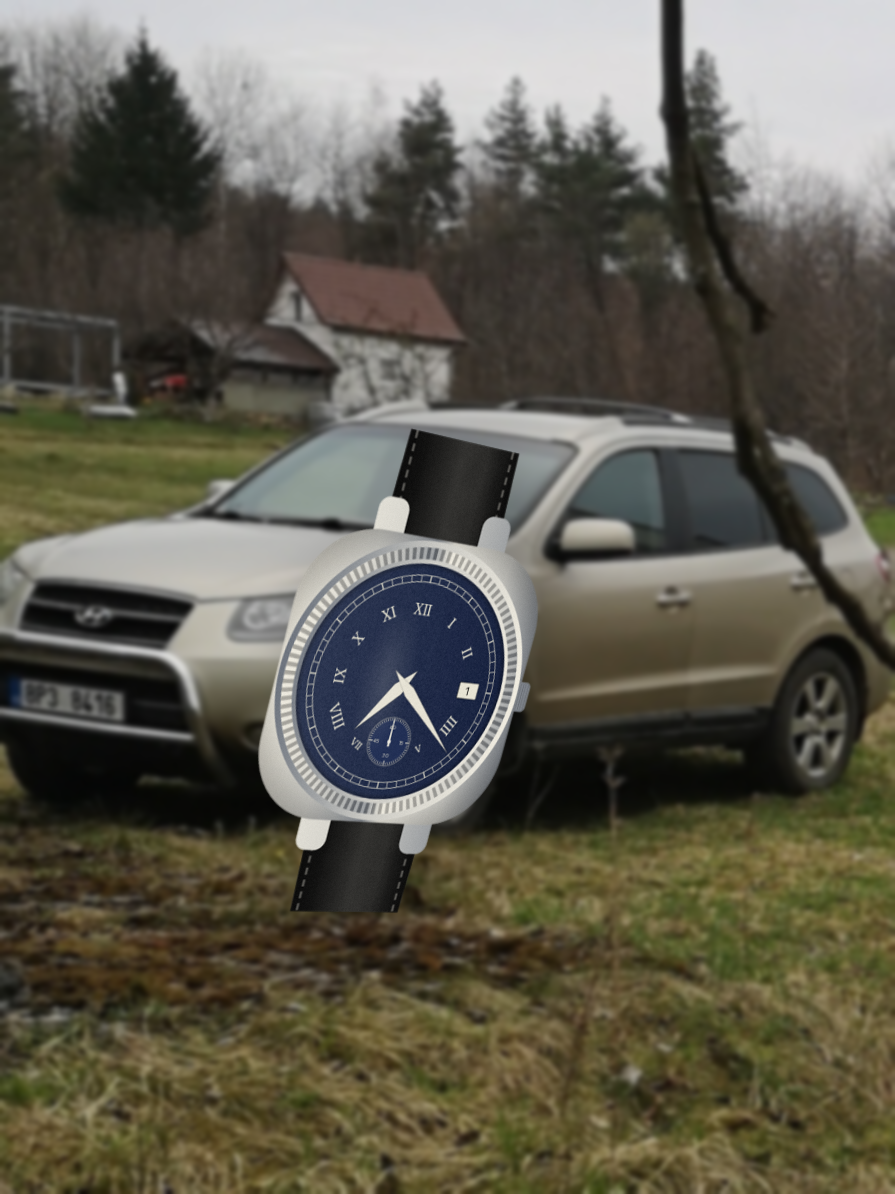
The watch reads h=7 m=22
